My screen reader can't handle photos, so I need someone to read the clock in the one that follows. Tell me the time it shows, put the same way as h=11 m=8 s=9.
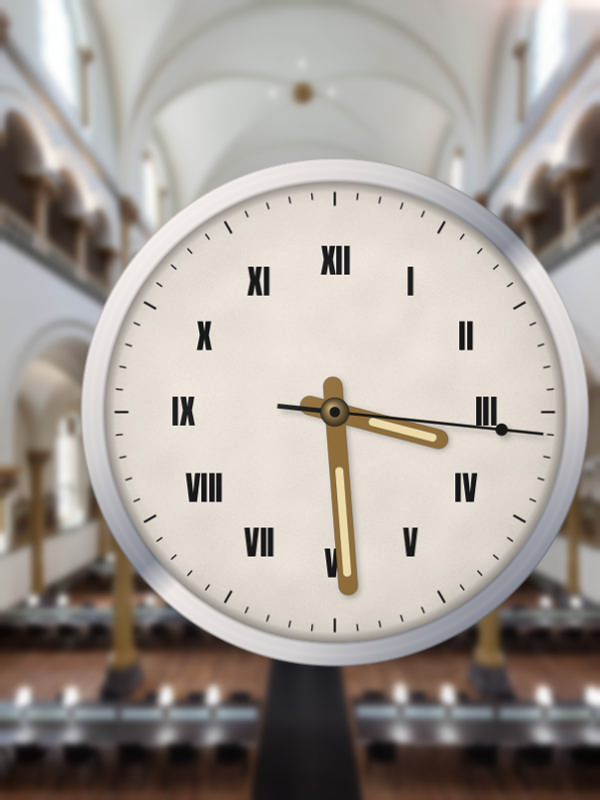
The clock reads h=3 m=29 s=16
